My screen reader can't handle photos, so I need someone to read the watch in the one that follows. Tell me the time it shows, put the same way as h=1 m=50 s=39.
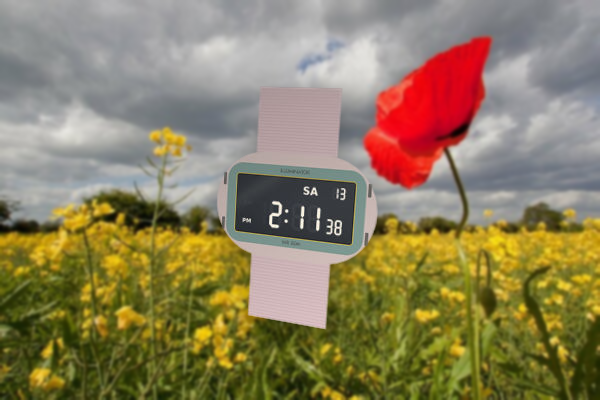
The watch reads h=2 m=11 s=38
